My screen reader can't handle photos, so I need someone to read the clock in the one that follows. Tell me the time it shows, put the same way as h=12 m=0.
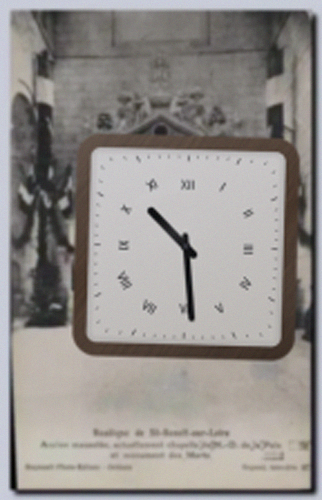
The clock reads h=10 m=29
